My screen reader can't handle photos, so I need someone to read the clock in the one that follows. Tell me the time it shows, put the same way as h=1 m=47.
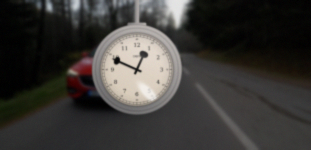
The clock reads h=12 m=49
